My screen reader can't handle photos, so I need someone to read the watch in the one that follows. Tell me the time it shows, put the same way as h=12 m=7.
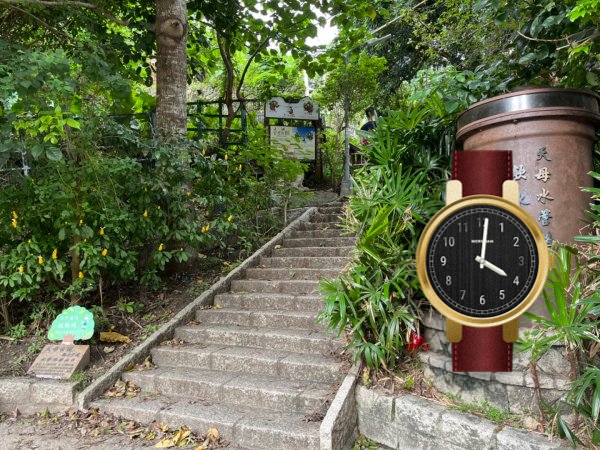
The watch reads h=4 m=1
